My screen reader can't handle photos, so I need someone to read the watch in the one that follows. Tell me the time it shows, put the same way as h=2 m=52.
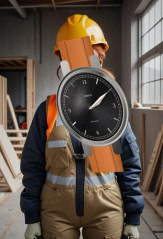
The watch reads h=2 m=10
